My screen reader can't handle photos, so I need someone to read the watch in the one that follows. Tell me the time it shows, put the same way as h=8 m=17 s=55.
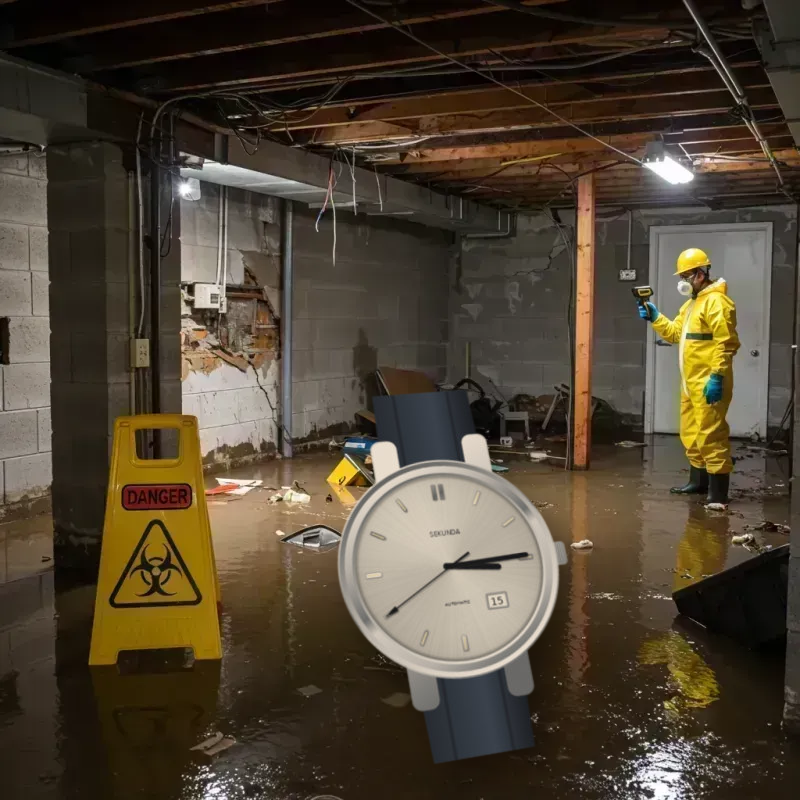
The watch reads h=3 m=14 s=40
